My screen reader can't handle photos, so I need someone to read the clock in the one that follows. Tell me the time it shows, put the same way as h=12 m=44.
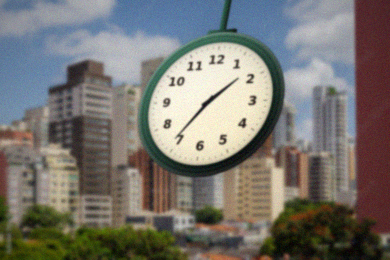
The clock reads h=1 m=36
